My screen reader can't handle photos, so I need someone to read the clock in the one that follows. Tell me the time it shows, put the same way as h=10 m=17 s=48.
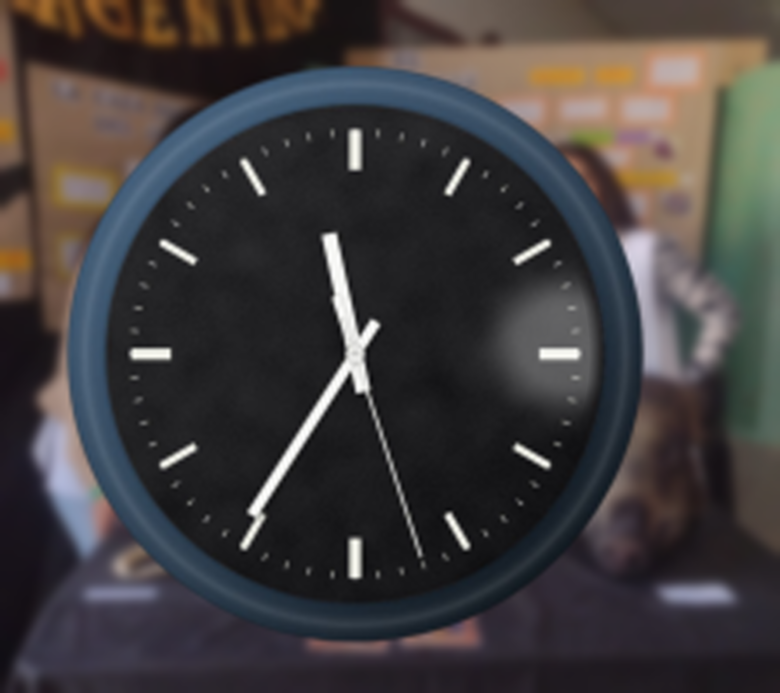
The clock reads h=11 m=35 s=27
